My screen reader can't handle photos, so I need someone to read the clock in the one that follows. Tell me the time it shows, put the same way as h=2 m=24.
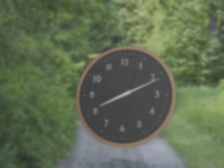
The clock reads h=8 m=11
